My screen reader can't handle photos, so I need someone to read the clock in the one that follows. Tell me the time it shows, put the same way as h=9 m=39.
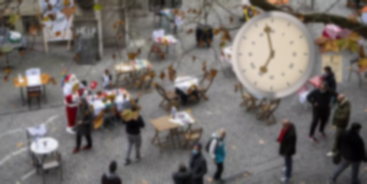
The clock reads h=6 m=58
